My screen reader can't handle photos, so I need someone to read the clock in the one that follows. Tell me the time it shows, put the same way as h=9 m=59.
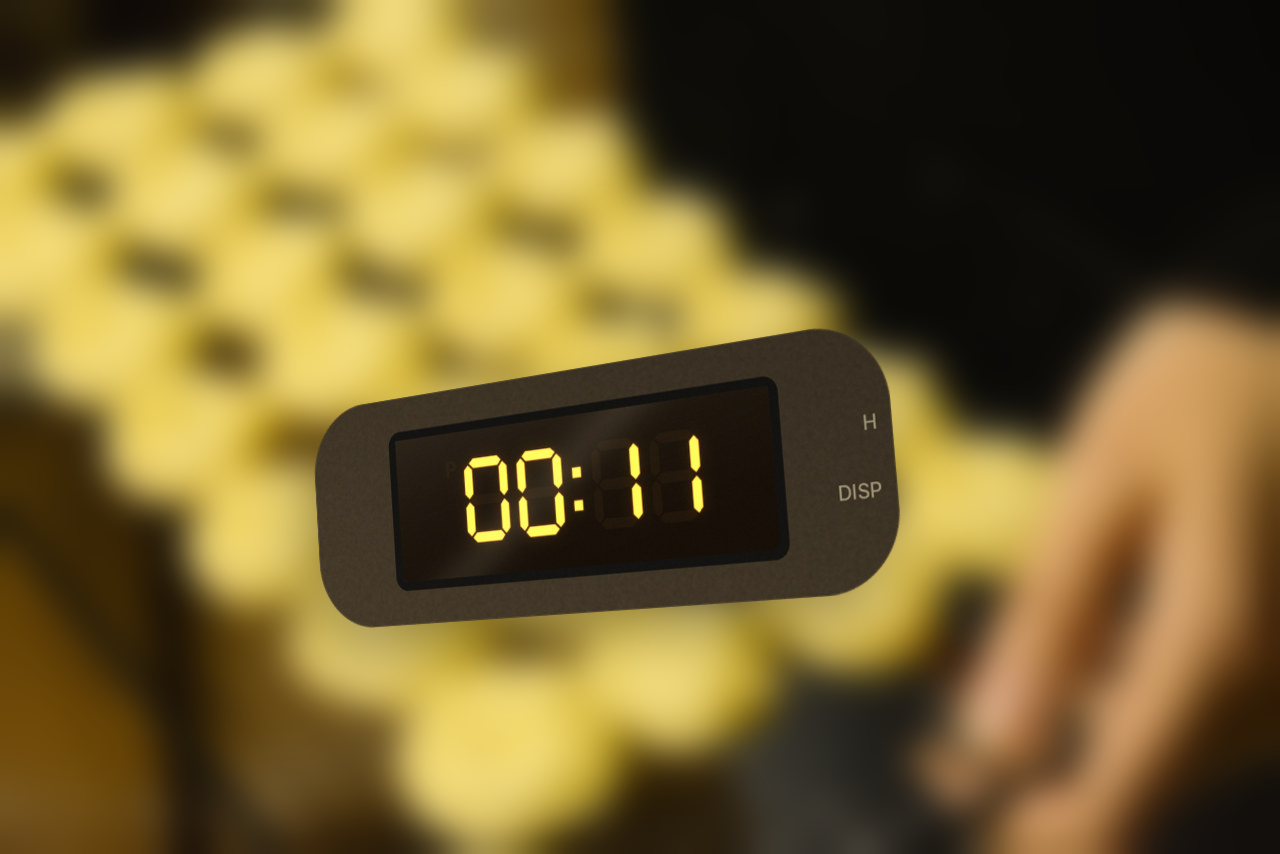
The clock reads h=0 m=11
